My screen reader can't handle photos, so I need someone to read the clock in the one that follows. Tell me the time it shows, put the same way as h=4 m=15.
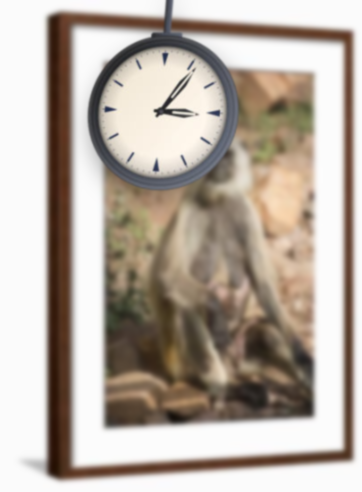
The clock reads h=3 m=6
